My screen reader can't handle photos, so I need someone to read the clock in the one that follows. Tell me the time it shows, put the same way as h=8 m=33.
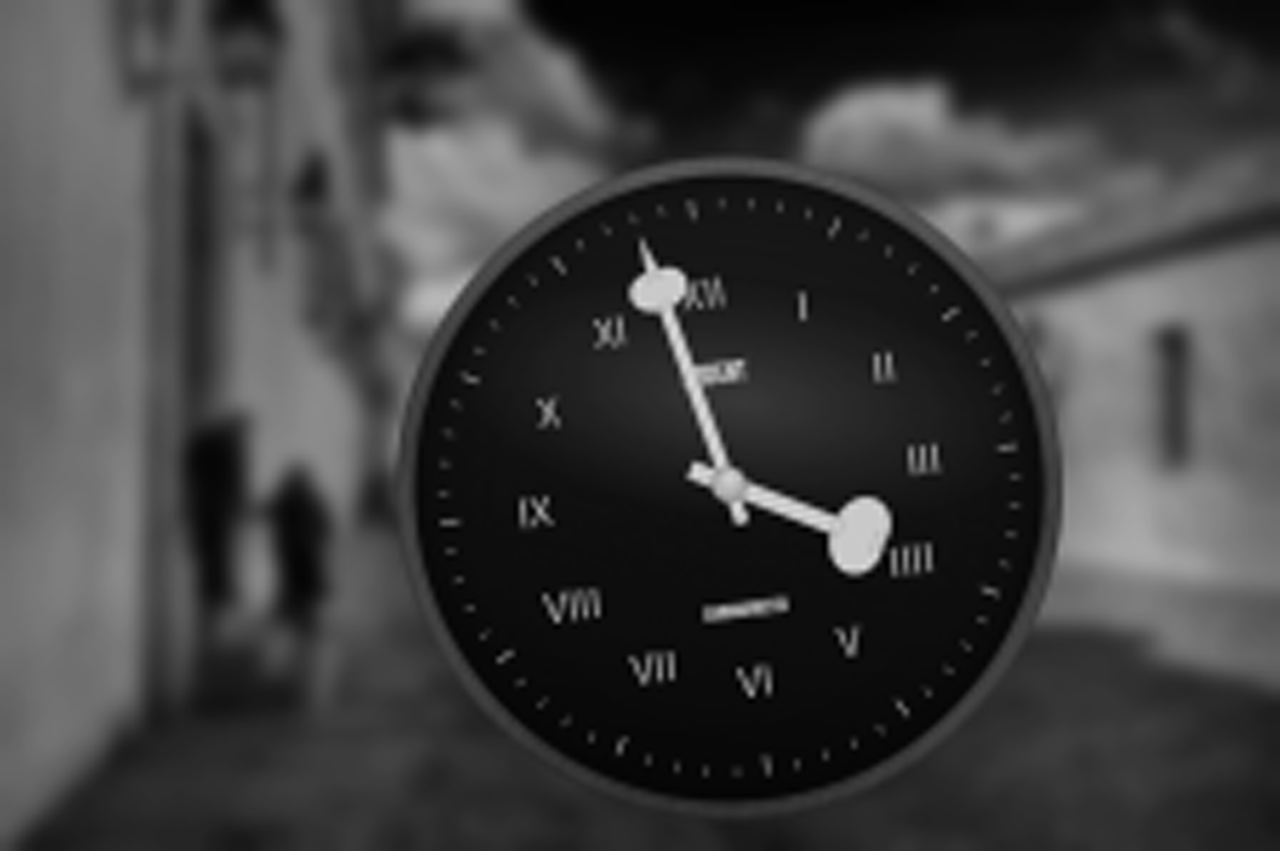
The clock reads h=3 m=58
